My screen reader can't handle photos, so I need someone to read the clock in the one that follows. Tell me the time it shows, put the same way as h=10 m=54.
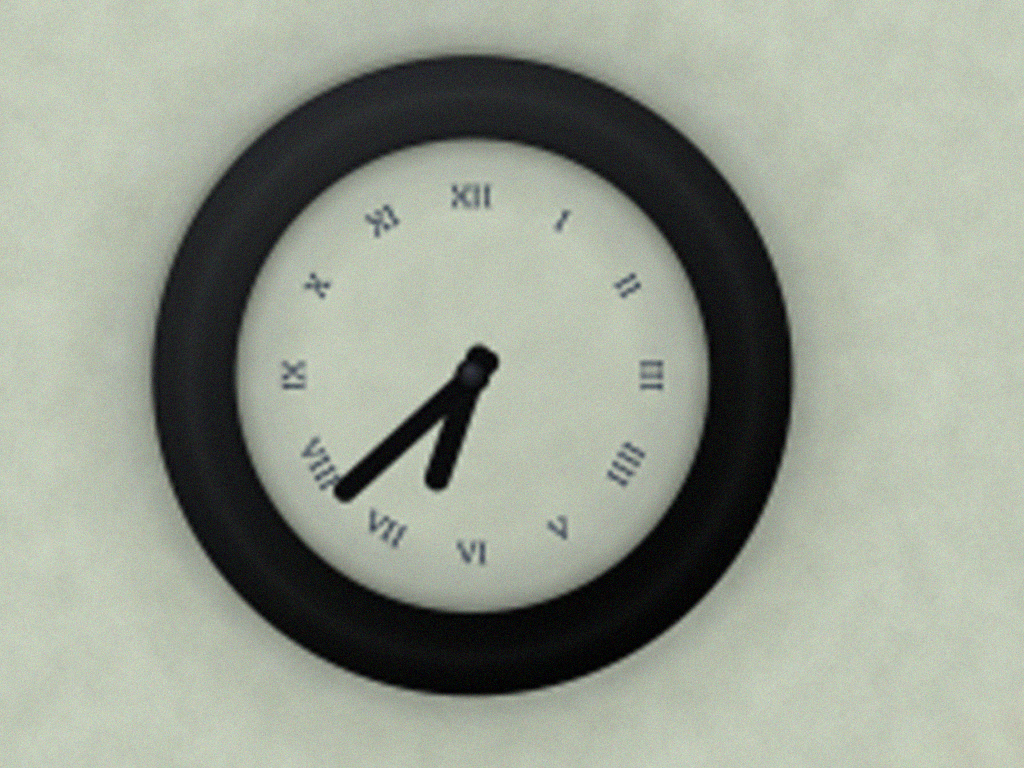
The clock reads h=6 m=38
